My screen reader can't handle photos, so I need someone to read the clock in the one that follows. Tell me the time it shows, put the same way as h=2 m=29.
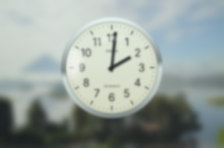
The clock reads h=2 m=1
